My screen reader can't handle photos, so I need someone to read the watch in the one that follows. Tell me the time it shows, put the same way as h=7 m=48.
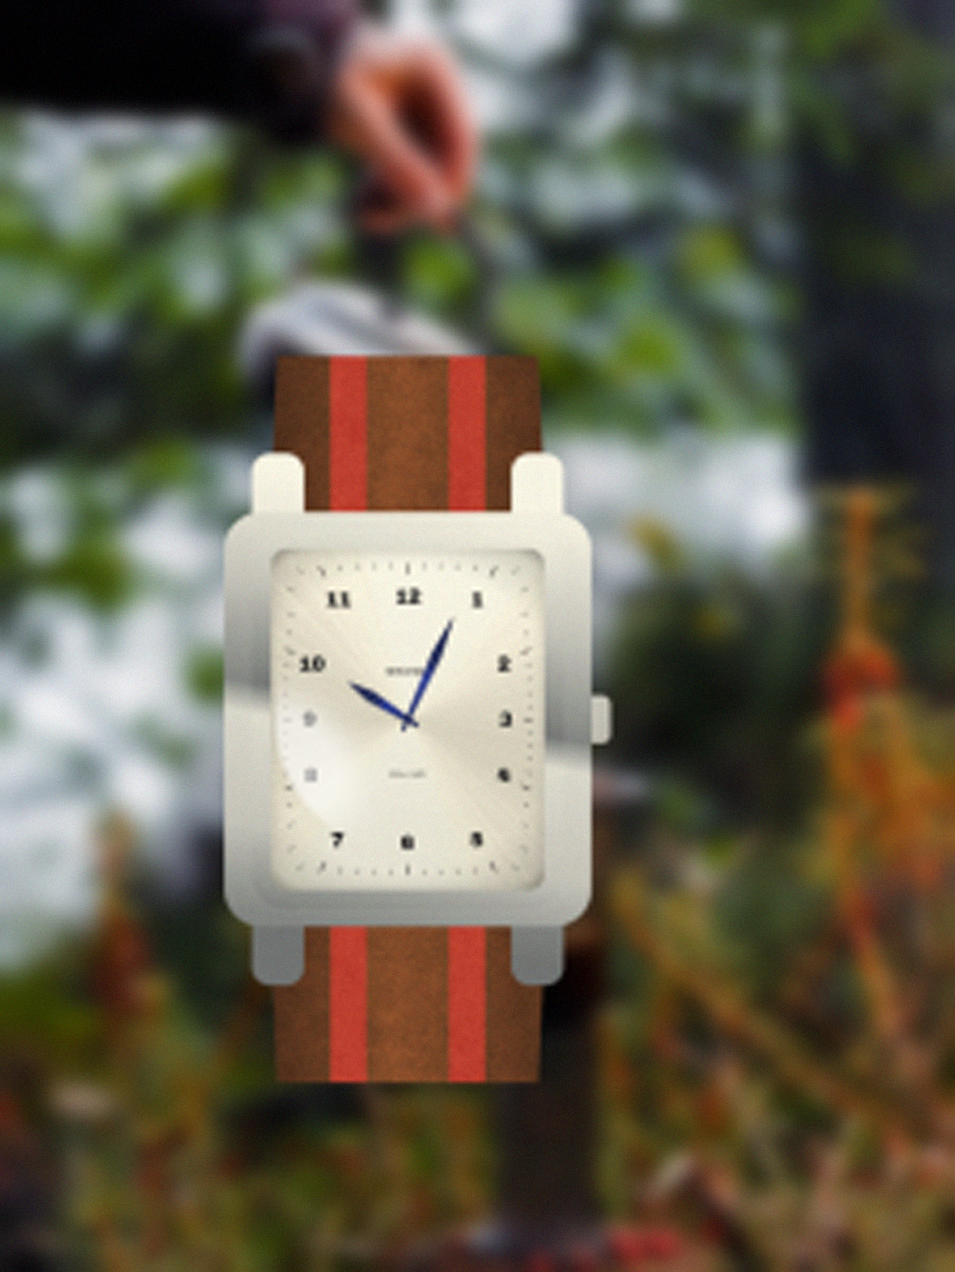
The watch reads h=10 m=4
